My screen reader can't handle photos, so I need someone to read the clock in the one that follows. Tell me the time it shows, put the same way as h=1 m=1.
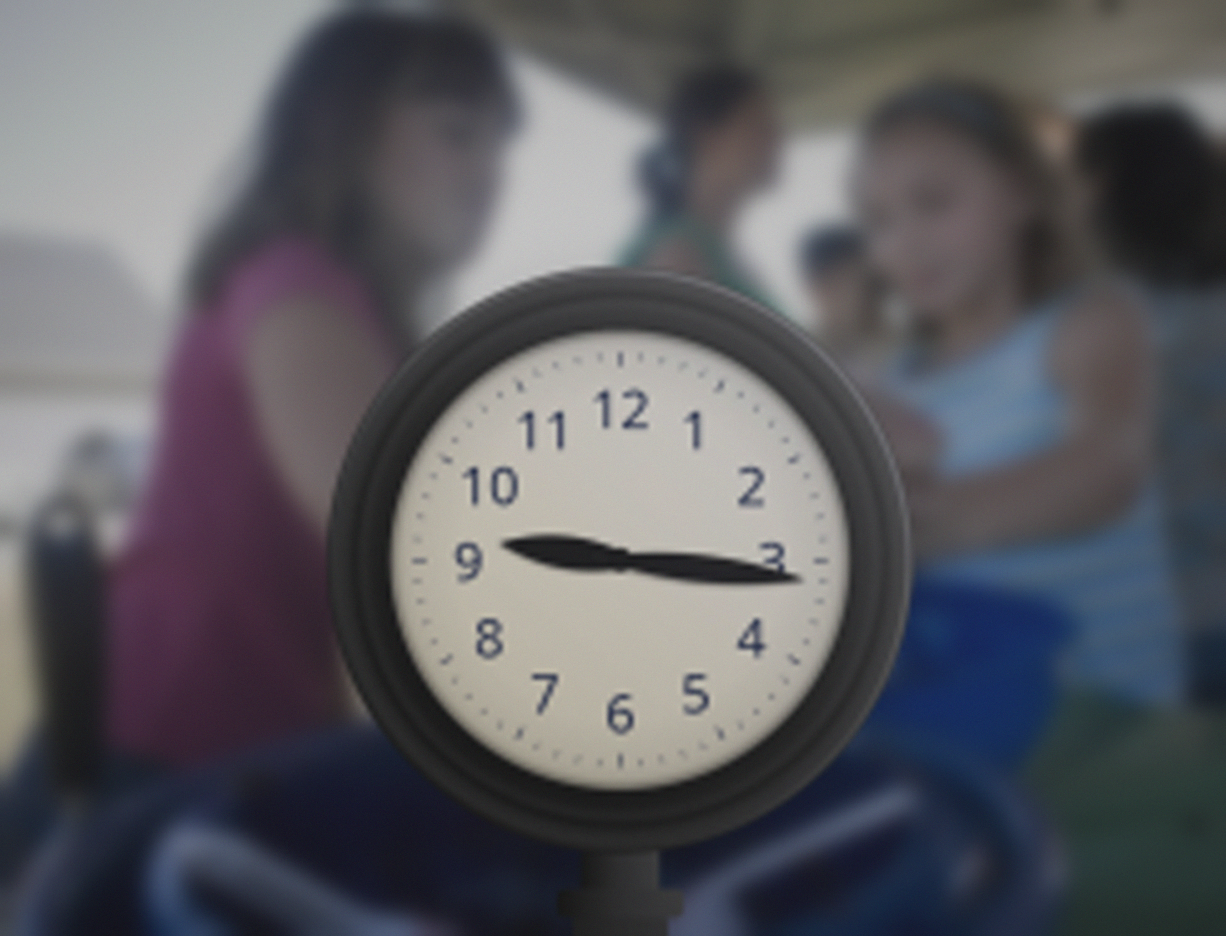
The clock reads h=9 m=16
